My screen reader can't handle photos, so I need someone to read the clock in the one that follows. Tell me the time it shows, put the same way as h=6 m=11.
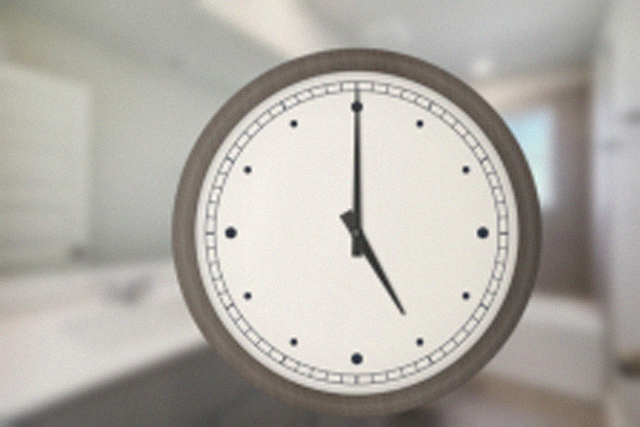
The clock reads h=5 m=0
